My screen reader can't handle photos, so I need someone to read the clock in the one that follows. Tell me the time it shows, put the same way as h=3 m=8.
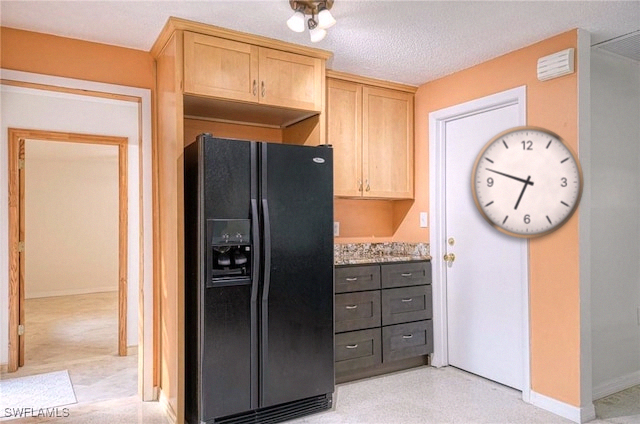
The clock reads h=6 m=48
